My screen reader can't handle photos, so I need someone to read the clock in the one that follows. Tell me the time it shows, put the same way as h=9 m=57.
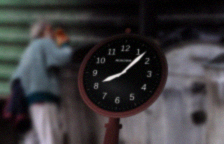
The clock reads h=8 m=7
